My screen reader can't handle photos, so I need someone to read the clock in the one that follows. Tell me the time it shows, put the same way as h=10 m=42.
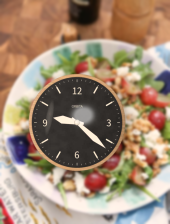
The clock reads h=9 m=22
